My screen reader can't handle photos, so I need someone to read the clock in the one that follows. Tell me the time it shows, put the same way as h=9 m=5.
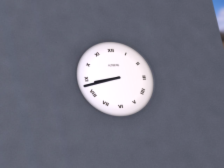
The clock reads h=8 m=43
